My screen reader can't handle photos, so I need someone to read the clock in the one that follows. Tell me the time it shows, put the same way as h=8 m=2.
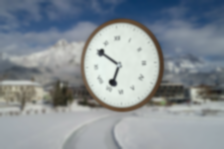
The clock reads h=6 m=51
